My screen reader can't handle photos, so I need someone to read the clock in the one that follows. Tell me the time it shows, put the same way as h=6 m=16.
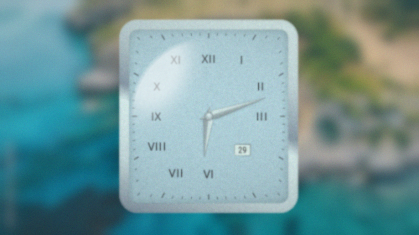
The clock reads h=6 m=12
